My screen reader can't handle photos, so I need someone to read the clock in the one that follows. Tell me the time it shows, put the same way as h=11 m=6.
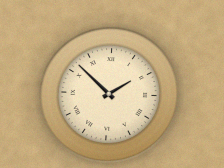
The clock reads h=1 m=52
